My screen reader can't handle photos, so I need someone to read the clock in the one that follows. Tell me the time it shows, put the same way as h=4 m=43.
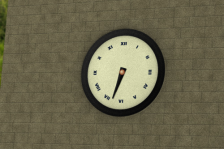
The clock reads h=6 m=33
